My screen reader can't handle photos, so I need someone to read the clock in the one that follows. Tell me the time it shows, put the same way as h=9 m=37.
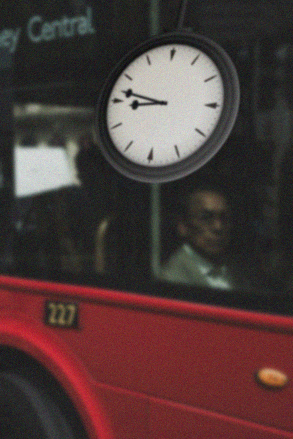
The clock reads h=8 m=47
